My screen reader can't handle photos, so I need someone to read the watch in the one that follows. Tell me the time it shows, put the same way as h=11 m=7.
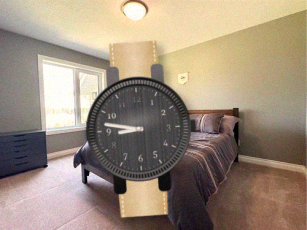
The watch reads h=8 m=47
